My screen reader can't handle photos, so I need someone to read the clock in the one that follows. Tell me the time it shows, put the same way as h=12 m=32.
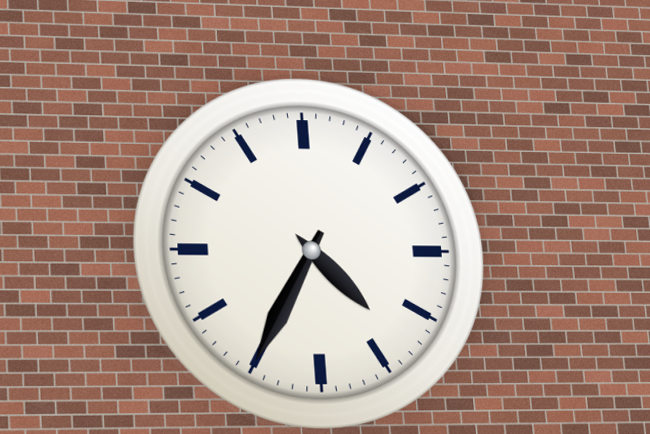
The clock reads h=4 m=35
